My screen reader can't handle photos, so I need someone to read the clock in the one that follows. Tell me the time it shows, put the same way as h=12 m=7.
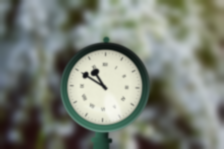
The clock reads h=10 m=50
